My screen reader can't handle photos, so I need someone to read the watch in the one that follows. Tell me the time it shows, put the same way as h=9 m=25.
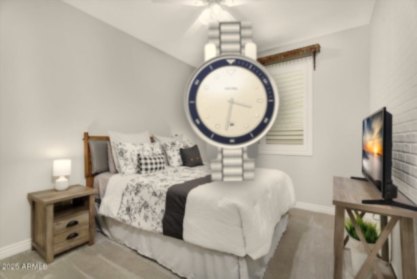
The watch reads h=3 m=32
